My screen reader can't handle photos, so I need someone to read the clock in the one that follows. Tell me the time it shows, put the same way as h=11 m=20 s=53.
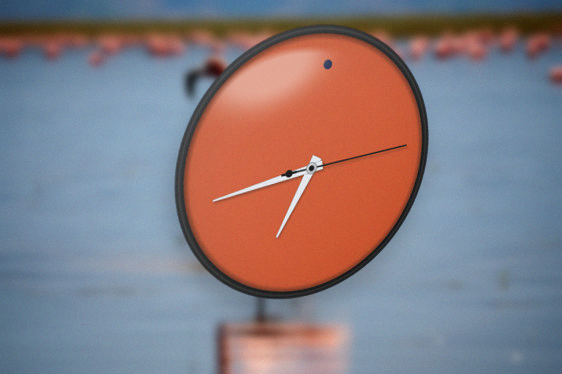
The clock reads h=6 m=42 s=13
